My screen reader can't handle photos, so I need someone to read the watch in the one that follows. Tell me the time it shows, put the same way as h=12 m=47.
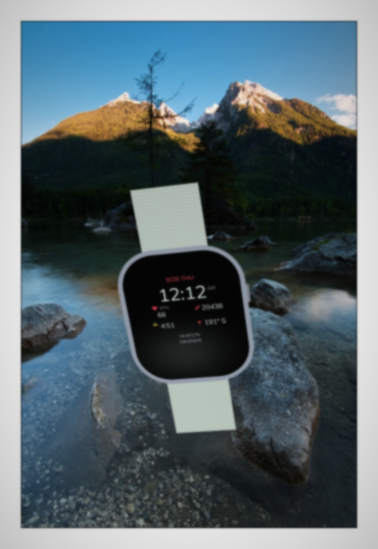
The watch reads h=12 m=12
